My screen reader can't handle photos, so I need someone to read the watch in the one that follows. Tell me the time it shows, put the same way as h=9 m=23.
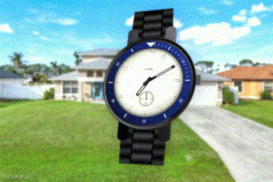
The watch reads h=7 m=10
